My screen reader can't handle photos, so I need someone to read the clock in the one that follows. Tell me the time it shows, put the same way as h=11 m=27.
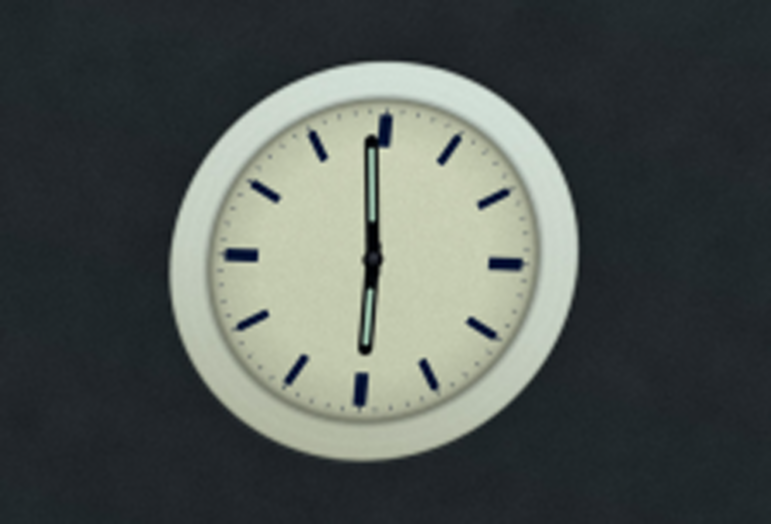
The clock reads h=5 m=59
